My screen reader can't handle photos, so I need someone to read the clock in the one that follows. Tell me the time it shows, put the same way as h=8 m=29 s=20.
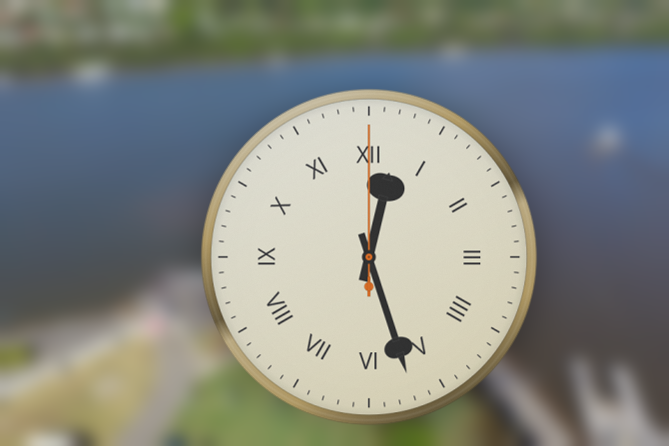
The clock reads h=12 m=27 s=0
